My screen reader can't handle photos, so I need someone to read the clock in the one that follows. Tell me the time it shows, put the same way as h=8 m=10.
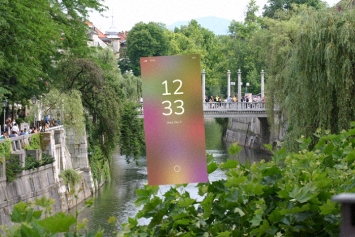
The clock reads h=12 m=33
